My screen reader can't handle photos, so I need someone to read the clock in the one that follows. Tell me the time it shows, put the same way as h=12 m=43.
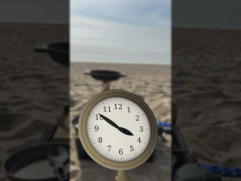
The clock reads h=3 m=51
